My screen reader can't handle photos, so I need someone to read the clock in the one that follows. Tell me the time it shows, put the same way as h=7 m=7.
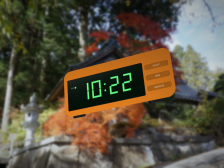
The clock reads h=10 m=22
